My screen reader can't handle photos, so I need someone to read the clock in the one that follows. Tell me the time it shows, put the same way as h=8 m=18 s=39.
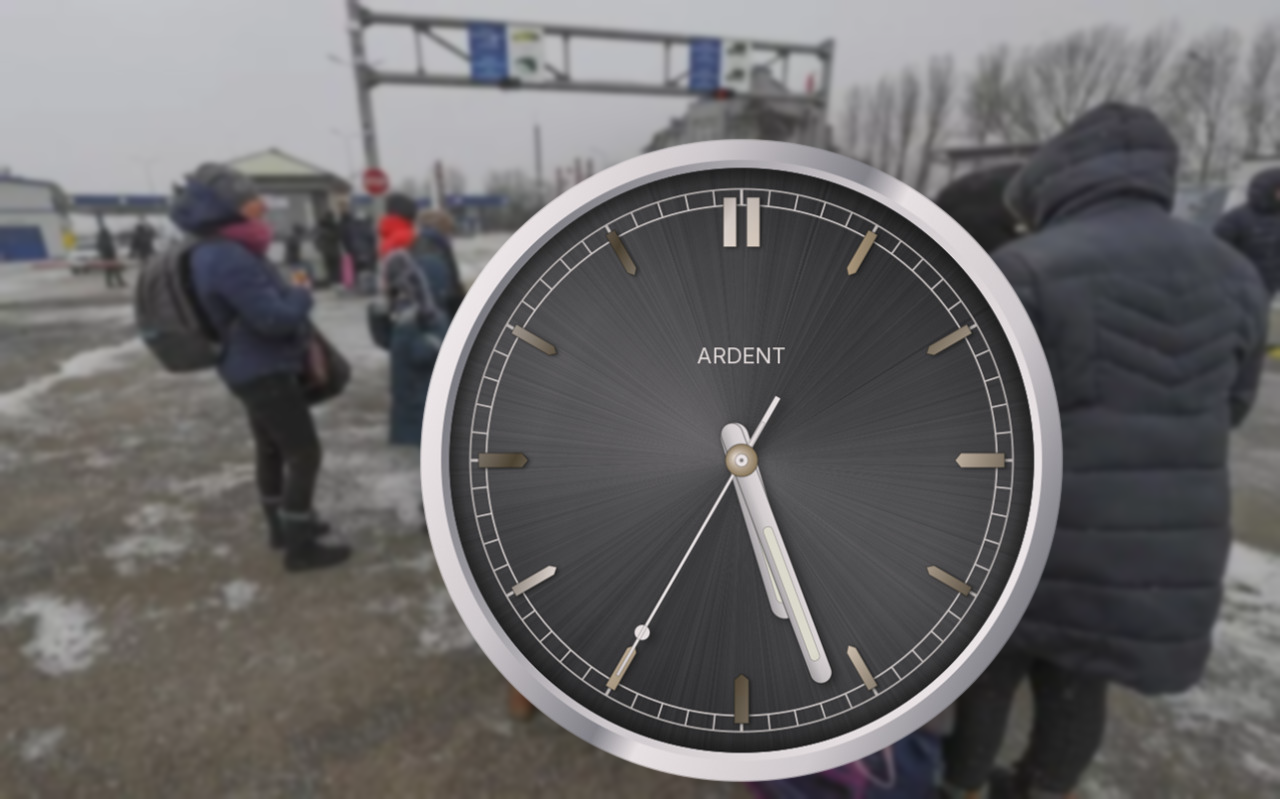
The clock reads h=5 m=26 s=35
